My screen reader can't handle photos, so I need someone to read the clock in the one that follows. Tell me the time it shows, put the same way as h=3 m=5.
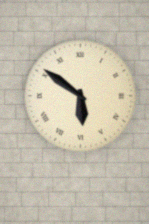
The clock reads h=5 m=51
